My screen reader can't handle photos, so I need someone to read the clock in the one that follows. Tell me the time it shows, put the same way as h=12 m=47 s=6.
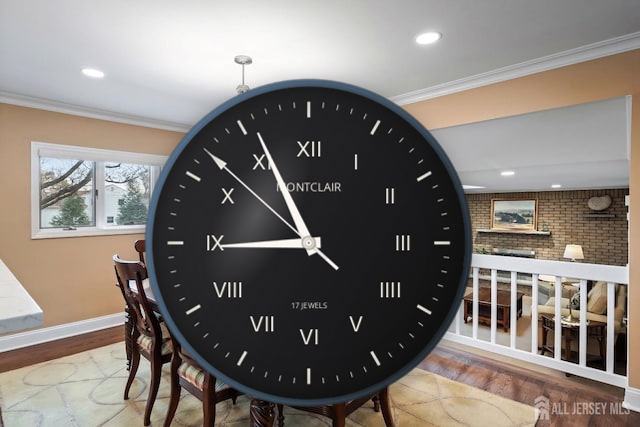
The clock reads h=8 m=55 s=52
